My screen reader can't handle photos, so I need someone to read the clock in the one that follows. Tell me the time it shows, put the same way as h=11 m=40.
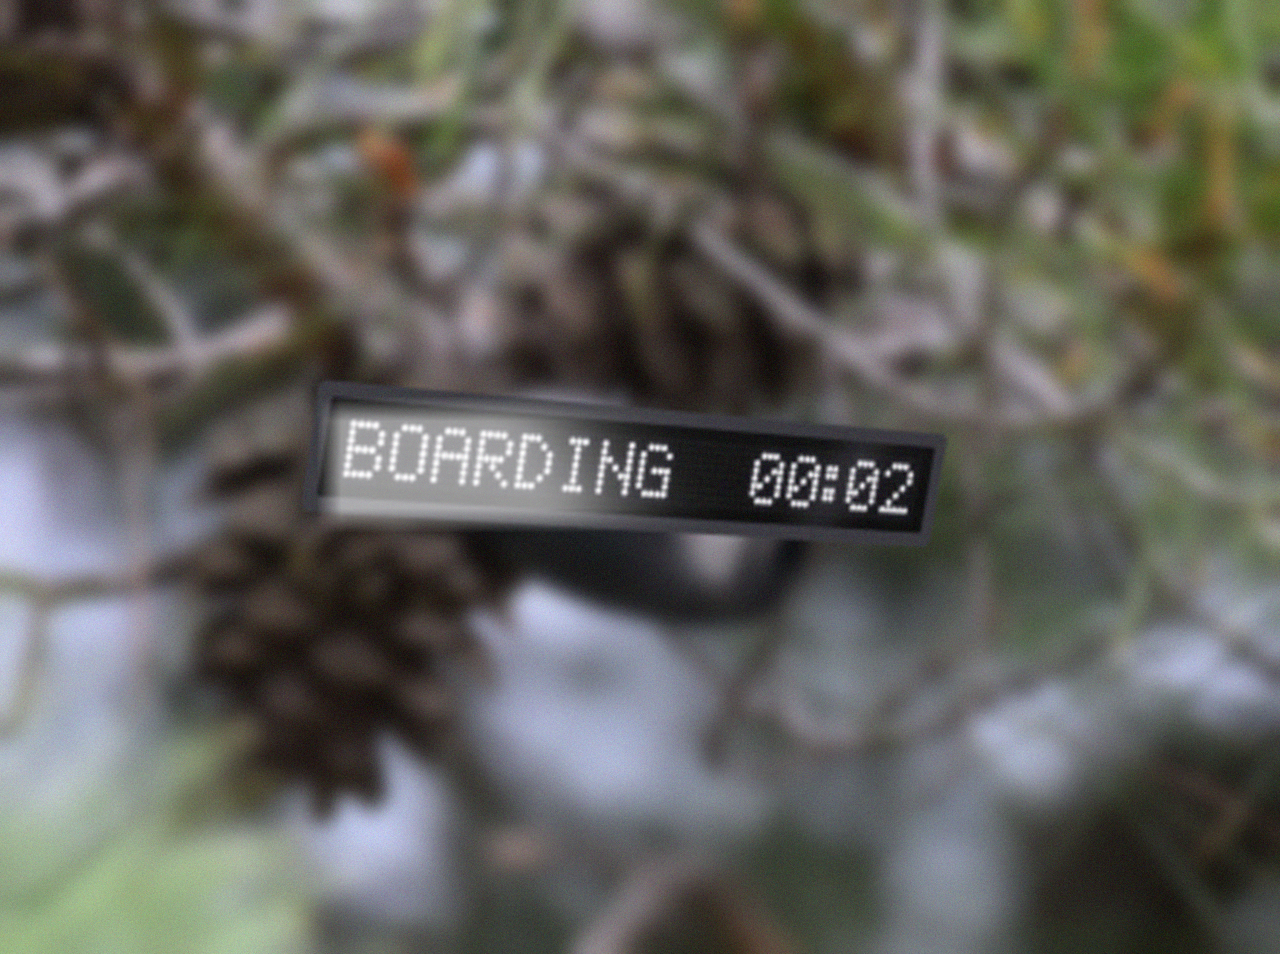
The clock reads h=0 m=2
